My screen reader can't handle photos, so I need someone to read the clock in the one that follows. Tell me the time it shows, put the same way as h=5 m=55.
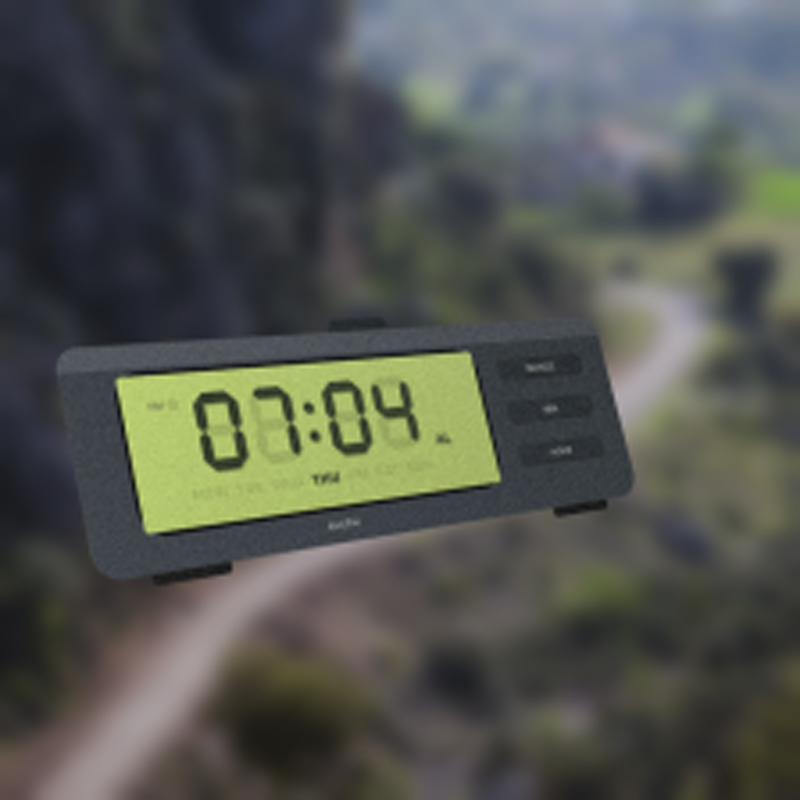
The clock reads h=7 m=4
